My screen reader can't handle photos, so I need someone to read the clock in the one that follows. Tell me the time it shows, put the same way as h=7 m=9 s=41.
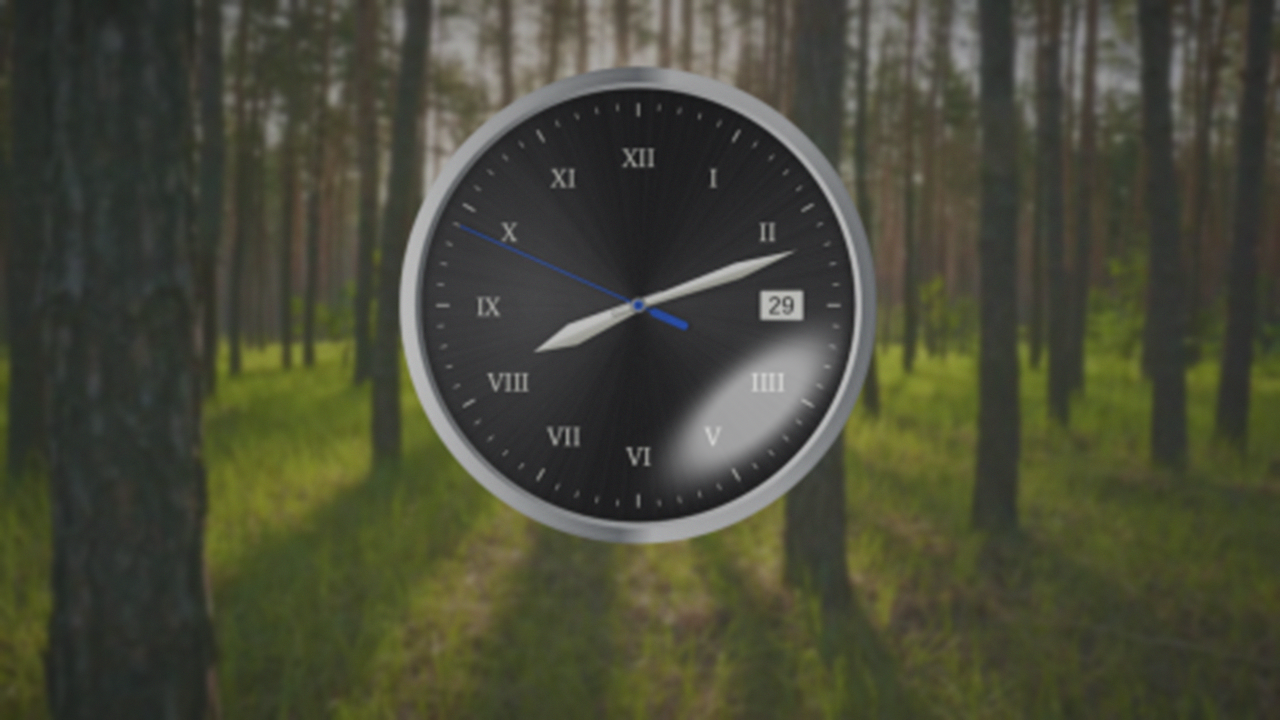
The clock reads h=8 m=11 s=49
